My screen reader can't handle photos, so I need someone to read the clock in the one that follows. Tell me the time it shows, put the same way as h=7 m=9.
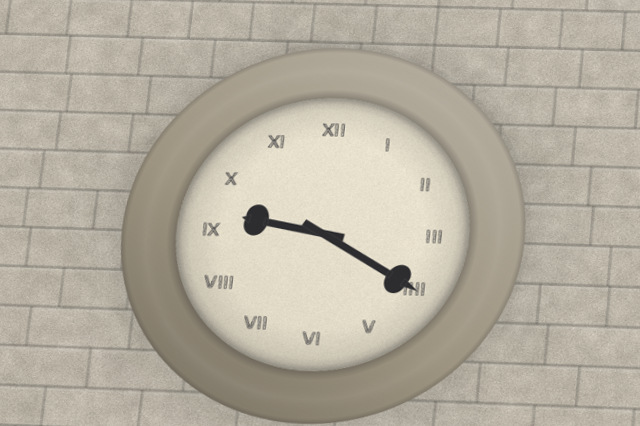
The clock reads h=9 m=20
